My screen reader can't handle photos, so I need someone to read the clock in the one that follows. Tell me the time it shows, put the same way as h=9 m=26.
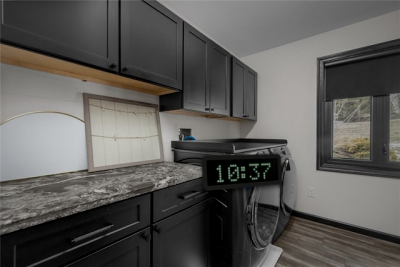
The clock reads h=10 m=37
